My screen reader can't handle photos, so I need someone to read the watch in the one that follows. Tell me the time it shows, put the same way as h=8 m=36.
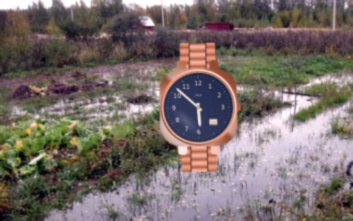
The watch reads h=5 m=52
